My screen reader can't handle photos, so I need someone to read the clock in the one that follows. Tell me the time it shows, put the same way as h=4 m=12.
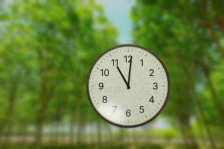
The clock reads h=11 m=1
